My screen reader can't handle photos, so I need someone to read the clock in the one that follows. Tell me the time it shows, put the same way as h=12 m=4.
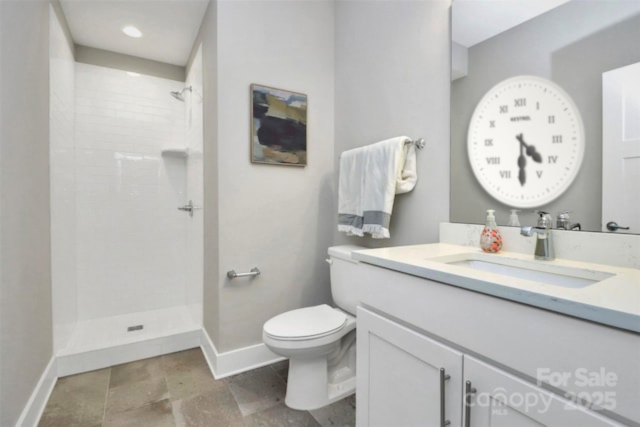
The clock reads h=4 m=30
